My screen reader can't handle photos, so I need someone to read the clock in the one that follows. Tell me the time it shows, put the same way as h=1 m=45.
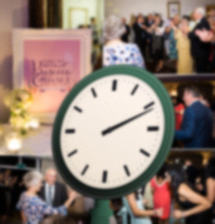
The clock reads h=2 m=11
